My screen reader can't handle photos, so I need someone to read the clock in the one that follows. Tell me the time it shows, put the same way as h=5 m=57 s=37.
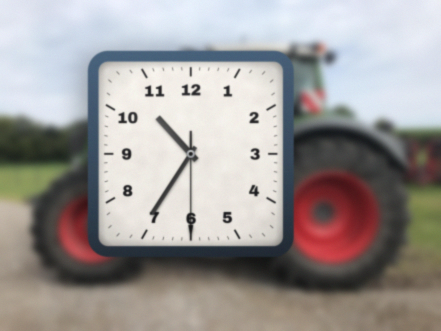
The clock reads h=10 m=35 s=30
